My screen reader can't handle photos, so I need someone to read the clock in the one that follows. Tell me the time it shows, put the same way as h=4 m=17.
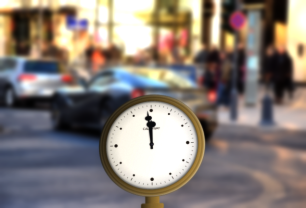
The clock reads h=11 m=59
